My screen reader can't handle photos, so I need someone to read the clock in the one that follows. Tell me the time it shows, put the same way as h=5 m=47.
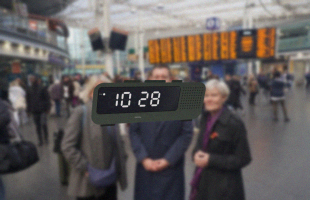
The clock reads h=10 m=28
